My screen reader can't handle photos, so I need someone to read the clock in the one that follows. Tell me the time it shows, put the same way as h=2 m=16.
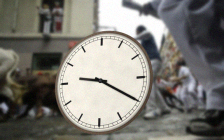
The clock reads h=9 m=20
